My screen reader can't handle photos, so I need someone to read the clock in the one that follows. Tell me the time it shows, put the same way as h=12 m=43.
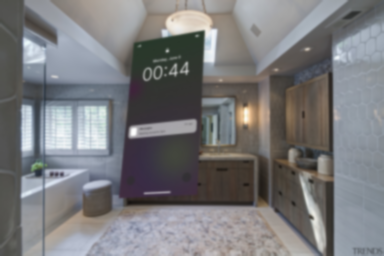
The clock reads h=0 m=44
